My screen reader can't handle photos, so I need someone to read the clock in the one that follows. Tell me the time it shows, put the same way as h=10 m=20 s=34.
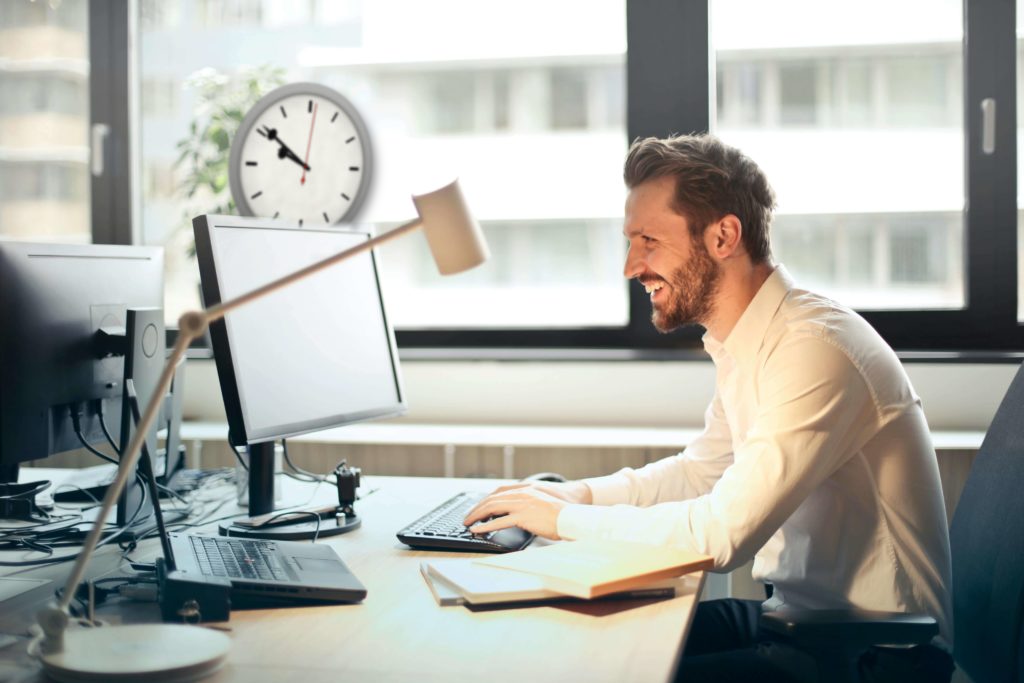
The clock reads h=9 m=51 s=1
